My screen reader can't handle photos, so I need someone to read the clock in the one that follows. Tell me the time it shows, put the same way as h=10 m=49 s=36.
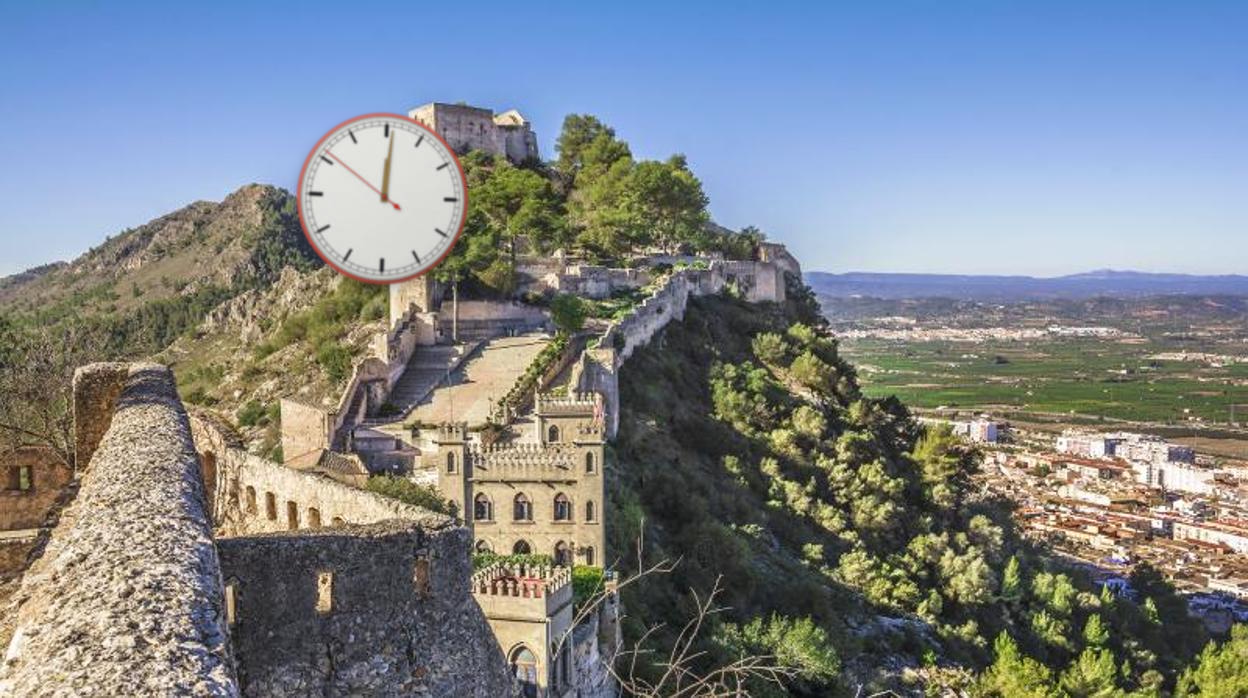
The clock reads h=12 m=0 s=51
